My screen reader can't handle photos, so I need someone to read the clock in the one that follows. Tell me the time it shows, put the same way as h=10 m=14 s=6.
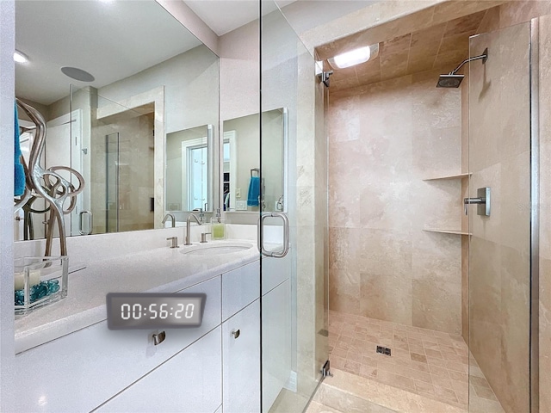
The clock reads h=0 m=56 s=20
